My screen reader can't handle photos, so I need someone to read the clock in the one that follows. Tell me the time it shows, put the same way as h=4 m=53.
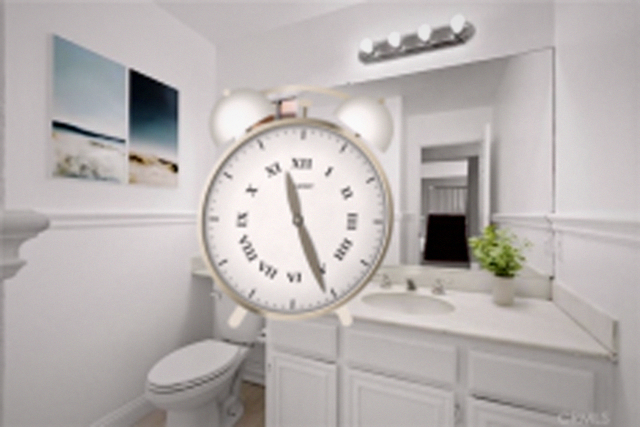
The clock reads h=11 m=26
